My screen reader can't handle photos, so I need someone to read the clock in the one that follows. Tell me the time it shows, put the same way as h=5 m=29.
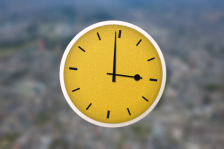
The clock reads h=2 m=59
